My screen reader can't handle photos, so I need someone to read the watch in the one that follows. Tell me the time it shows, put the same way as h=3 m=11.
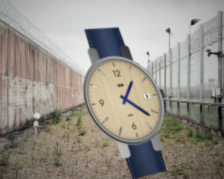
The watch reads h=1 m=22
